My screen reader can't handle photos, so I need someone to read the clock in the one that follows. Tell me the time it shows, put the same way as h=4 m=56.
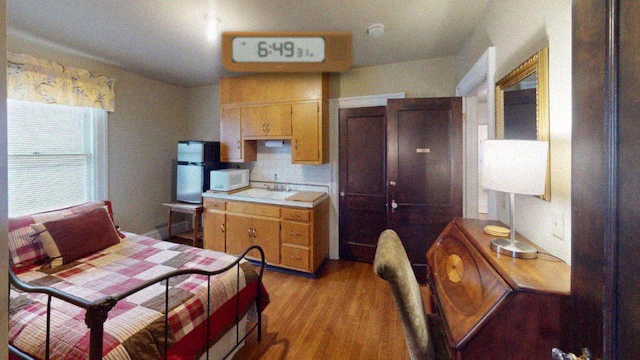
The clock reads h=6 m=49
